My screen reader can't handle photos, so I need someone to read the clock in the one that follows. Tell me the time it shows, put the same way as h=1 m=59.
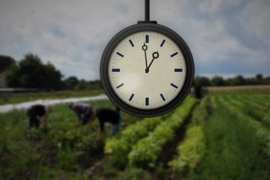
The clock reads h=12 m=59
